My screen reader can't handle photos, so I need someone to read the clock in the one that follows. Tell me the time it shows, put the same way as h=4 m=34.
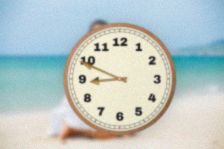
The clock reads h=8 m=49
